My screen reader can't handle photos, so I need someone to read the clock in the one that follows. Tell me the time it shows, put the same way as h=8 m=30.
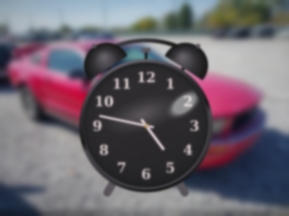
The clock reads h=4 m=47
